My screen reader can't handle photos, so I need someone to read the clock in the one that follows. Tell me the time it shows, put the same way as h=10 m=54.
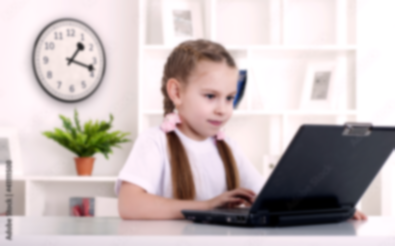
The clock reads h=1 m=18
